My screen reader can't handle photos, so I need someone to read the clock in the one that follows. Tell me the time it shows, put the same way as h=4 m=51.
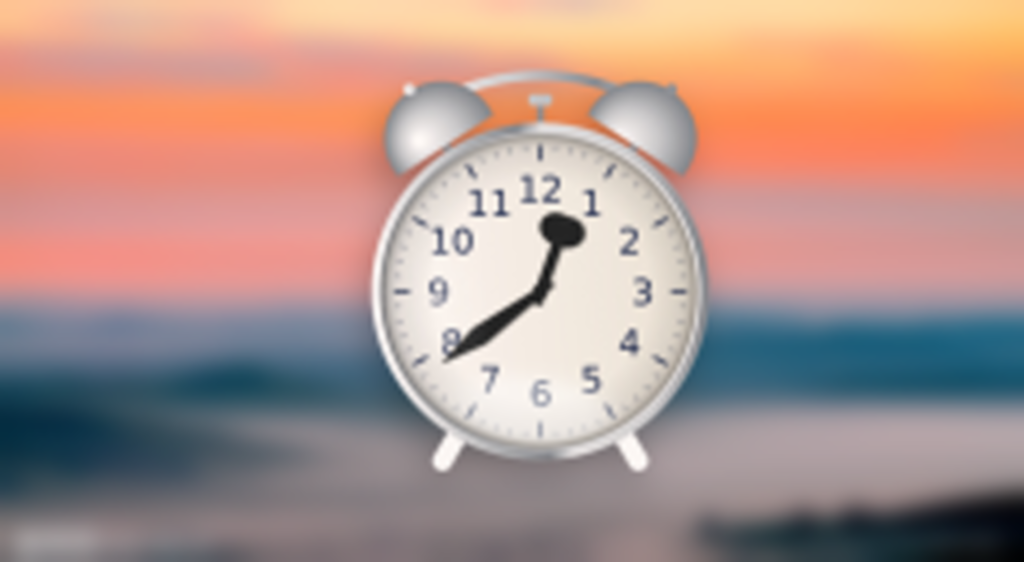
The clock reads h=12 m=39
